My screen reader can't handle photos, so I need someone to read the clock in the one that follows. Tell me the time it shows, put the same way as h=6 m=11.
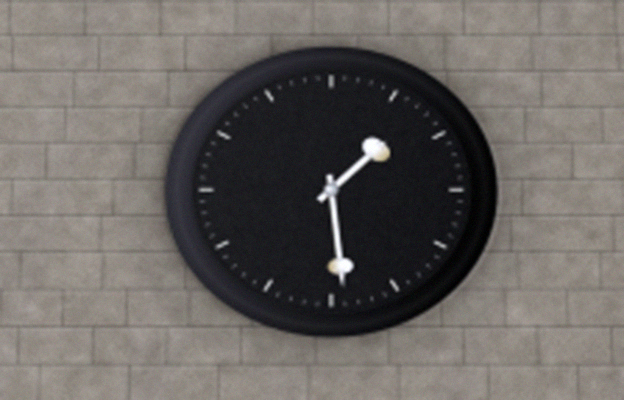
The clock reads h=1 m=29
